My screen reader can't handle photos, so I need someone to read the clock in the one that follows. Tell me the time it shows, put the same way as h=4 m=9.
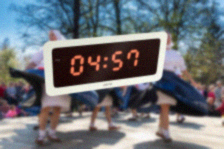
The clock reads h=4 m=57
